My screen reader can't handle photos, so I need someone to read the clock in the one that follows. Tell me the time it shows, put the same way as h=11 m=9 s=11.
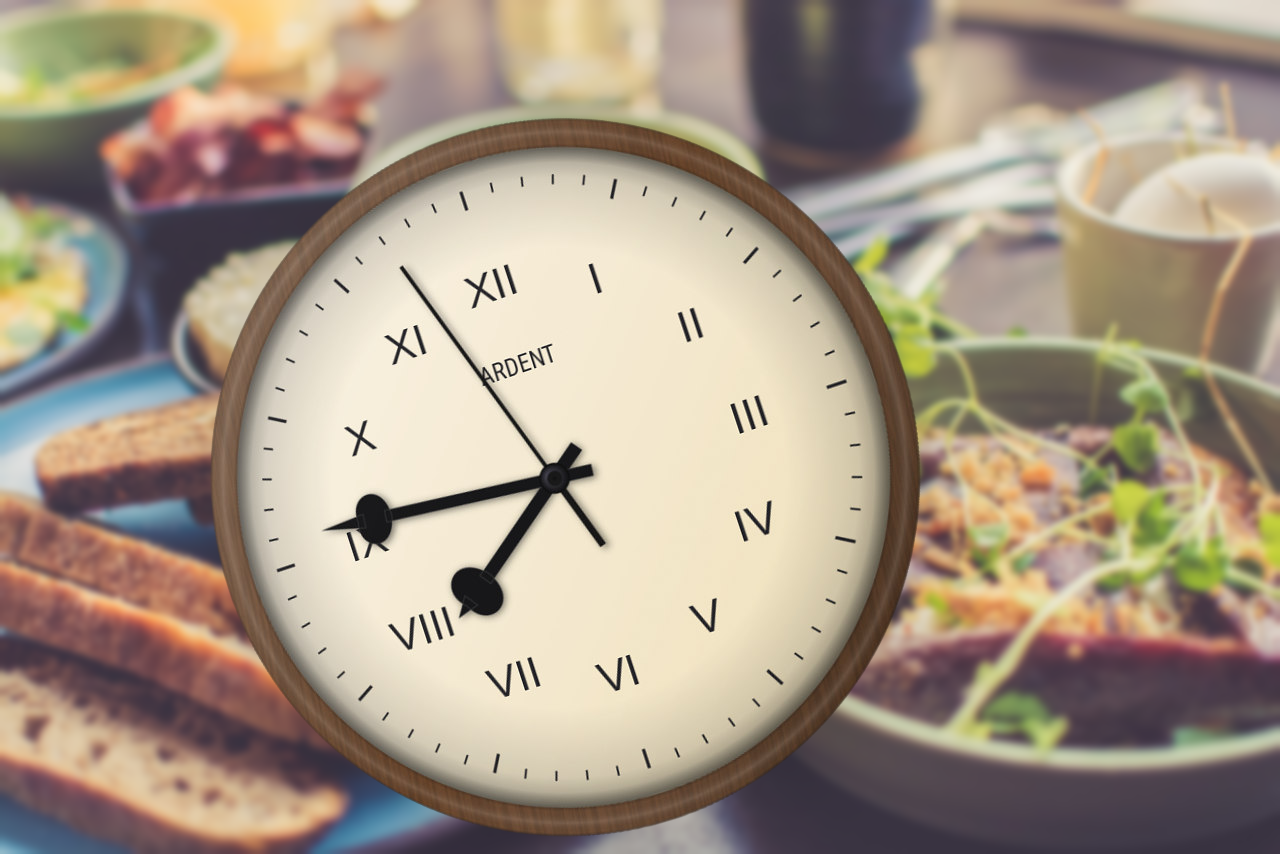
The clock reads h=7 m=45 s=57
